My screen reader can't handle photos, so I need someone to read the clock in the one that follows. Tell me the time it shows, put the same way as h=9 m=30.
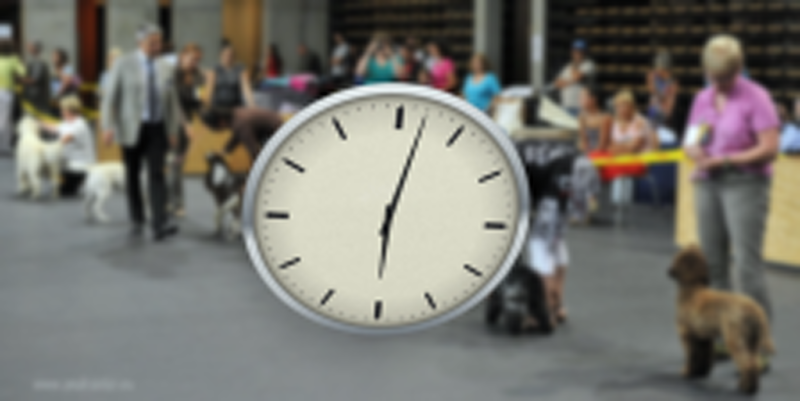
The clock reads h=6 m=2
